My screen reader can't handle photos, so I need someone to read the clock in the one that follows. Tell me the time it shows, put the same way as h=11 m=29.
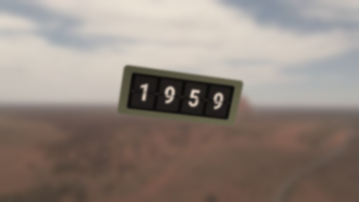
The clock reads h=19 m=59
